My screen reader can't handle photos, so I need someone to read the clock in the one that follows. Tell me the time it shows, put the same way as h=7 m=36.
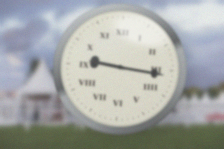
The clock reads h=9 m=16
